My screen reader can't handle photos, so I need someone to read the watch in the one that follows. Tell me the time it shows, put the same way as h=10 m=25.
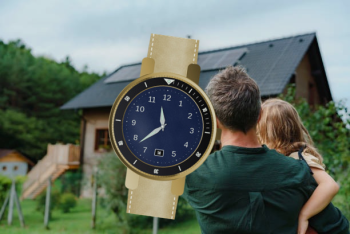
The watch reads h=11 m=38
